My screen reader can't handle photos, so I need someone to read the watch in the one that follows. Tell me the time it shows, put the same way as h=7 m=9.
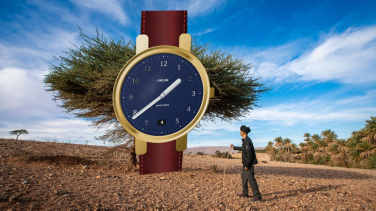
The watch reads h=1 m=39
